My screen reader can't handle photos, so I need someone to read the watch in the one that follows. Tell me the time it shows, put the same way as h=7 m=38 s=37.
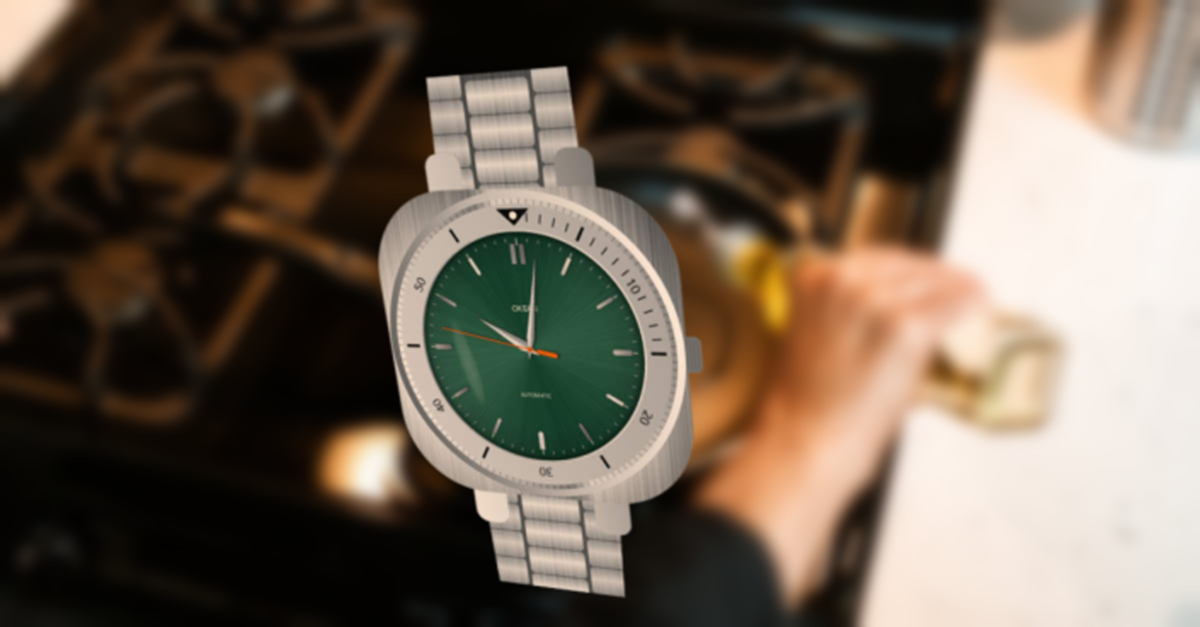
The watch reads h=10 m=1 s=47
